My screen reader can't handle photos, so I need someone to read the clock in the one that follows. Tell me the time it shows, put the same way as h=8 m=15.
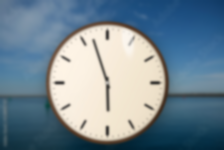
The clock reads h=5 m=57
